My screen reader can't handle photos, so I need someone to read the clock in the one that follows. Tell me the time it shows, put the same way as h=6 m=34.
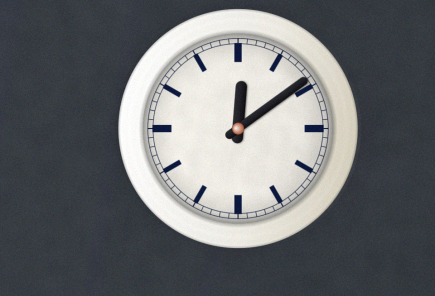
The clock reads h=12 m=9
